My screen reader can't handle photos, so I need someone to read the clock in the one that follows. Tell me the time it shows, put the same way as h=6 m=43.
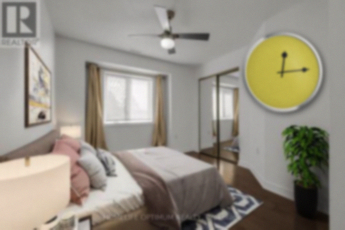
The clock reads h=12 m=14
